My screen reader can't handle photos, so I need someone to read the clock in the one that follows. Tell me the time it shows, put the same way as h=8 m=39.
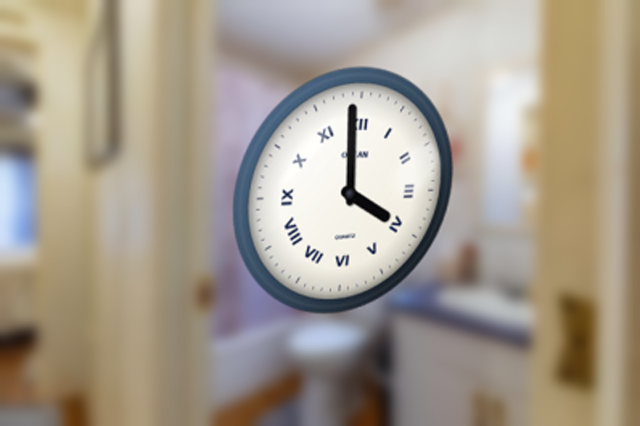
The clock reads h=3 m=59
